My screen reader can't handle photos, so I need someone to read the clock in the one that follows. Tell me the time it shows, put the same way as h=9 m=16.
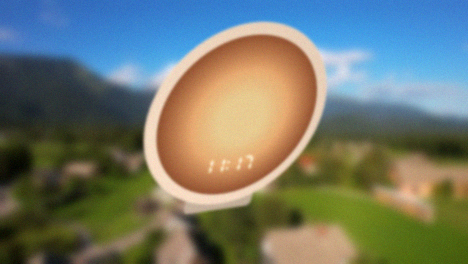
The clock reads h=11 m=17
